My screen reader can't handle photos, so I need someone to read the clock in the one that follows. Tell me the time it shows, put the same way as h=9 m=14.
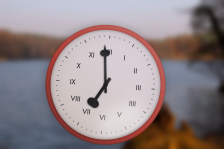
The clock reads h=6 m=59
